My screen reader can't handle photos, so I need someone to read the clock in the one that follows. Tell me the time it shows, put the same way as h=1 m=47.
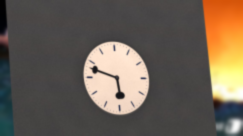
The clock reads h=5 m=48
